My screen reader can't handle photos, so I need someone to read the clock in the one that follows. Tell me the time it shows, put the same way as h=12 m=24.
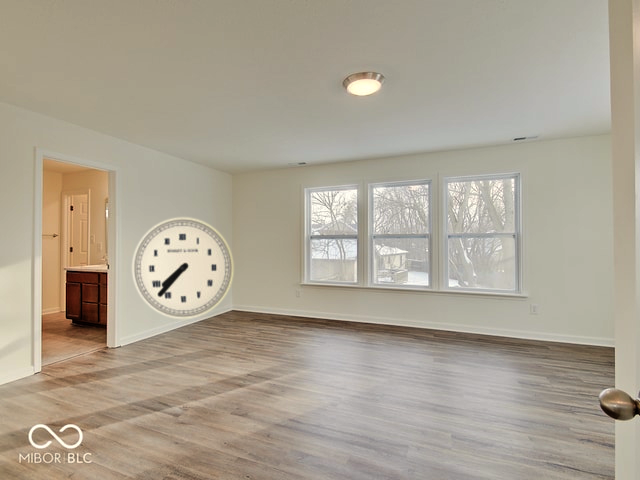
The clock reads h=7 m=37
